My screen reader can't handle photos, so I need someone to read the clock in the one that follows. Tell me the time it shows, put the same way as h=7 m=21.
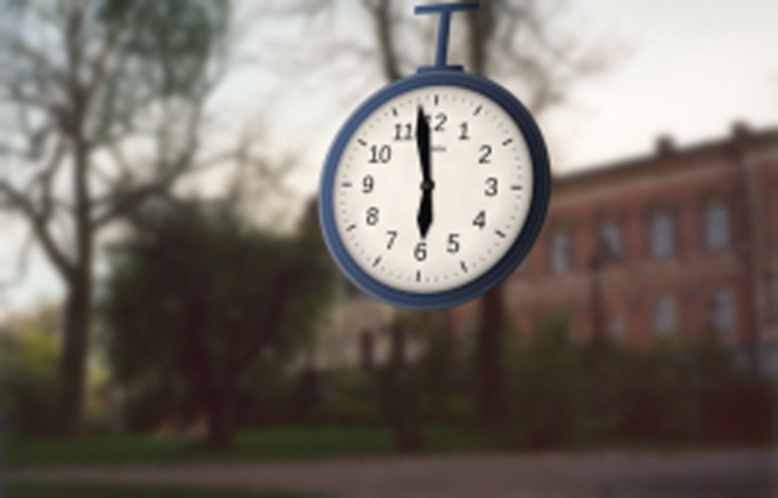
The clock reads h=5 m=58
